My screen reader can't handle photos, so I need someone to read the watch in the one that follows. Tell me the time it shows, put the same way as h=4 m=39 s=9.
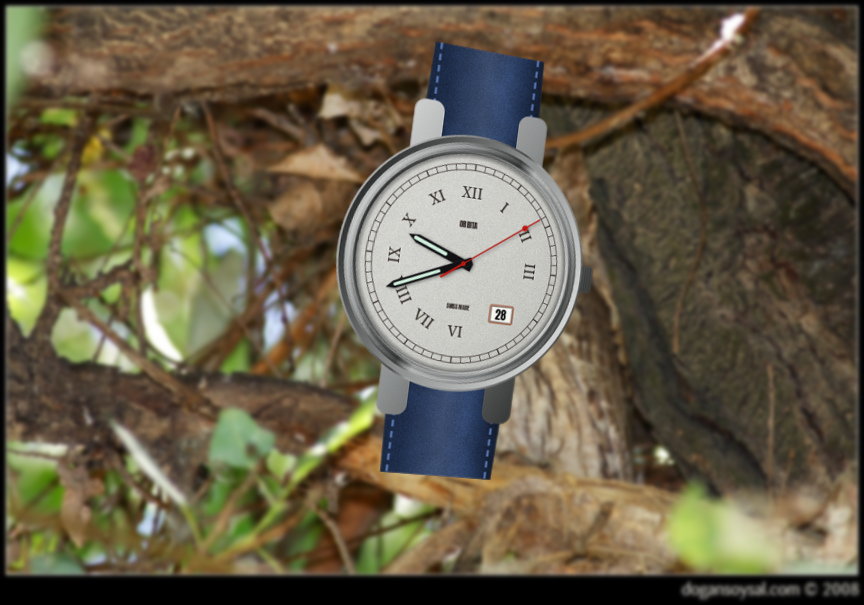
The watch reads h=9 m=41 s=9
